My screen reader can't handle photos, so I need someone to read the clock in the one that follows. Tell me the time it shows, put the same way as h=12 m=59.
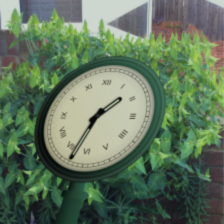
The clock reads h=1 m=33
